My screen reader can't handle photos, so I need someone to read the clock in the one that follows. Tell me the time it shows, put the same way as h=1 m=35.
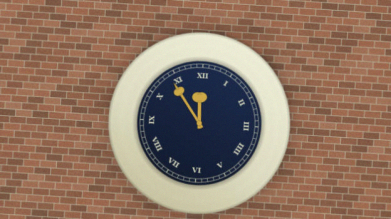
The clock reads h=11 m=54
